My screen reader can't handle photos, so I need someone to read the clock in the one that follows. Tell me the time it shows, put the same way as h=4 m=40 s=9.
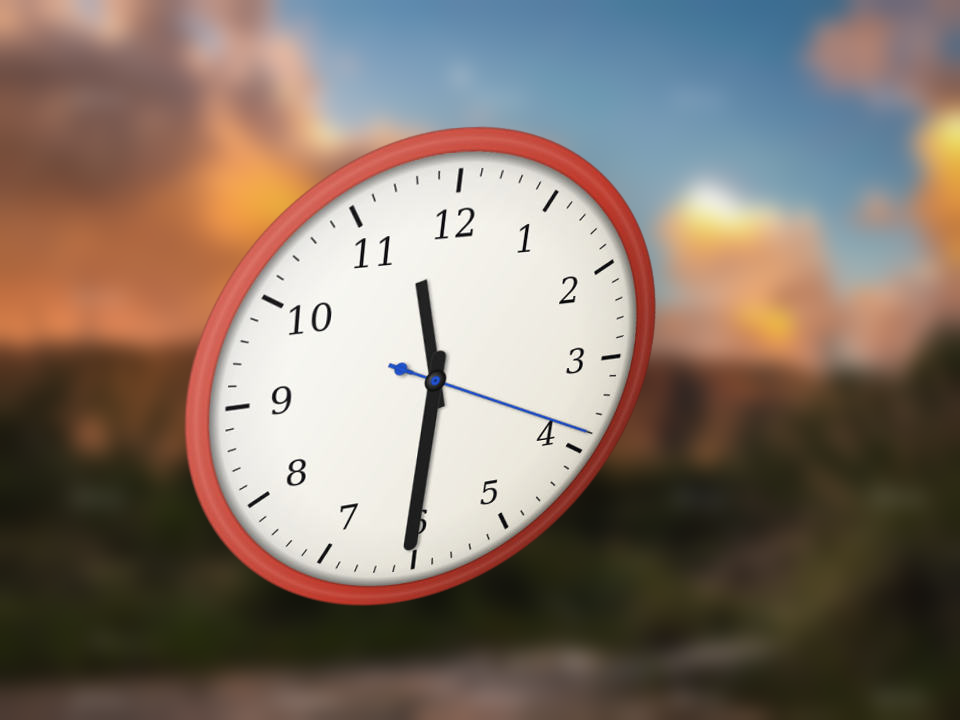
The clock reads h=11 m=30 s=19
